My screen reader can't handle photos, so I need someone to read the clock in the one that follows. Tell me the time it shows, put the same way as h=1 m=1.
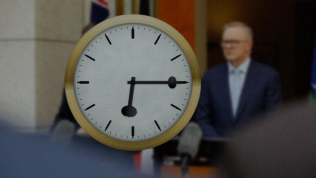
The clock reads h=6 m=15
